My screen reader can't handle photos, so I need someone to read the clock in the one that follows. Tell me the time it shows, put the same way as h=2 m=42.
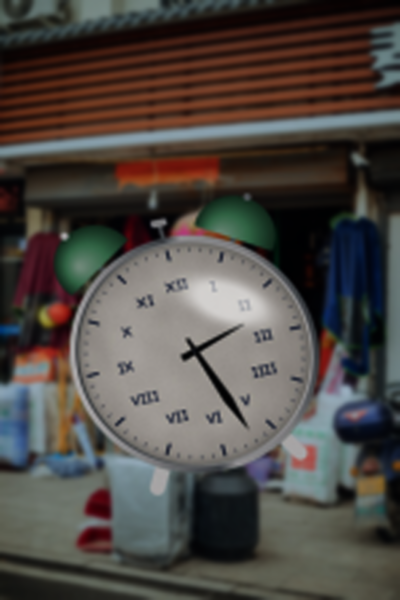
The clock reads h=2 m=27
